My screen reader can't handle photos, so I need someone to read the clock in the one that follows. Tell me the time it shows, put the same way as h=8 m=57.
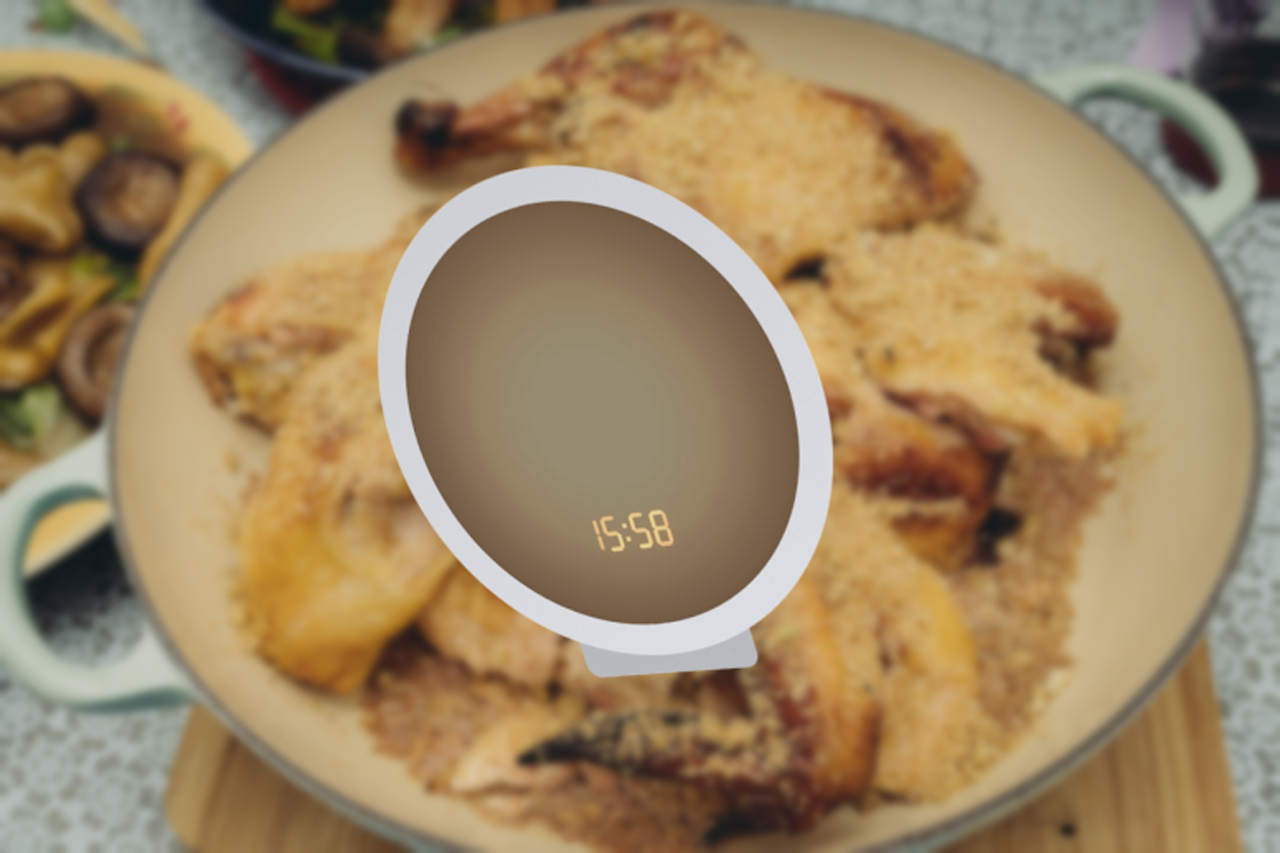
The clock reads h=15 m=58
